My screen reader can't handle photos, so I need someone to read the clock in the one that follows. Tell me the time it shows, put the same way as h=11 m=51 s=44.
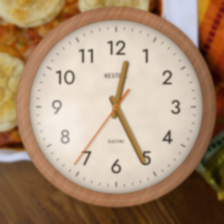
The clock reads h=12 m=25 s=36
